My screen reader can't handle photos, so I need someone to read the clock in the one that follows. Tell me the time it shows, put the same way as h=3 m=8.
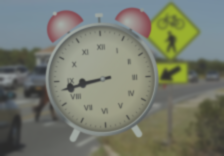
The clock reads h=8 m=43
